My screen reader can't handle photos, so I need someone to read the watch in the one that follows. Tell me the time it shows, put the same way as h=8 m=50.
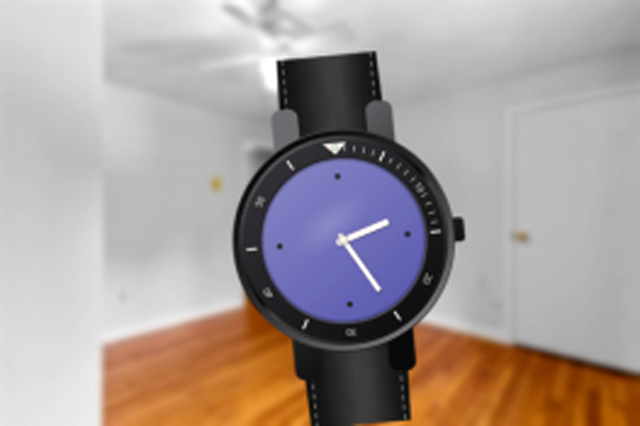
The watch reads h=2 m=25
